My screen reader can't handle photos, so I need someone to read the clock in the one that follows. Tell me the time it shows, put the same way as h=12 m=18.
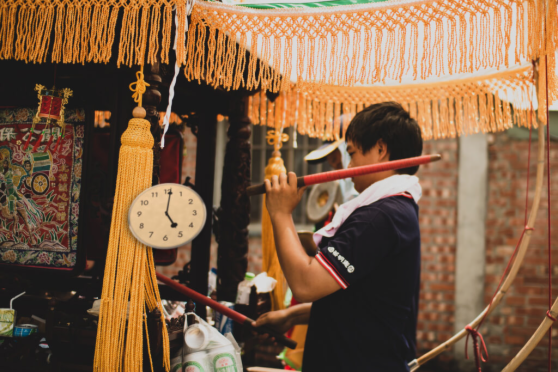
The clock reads h=5 m=1
